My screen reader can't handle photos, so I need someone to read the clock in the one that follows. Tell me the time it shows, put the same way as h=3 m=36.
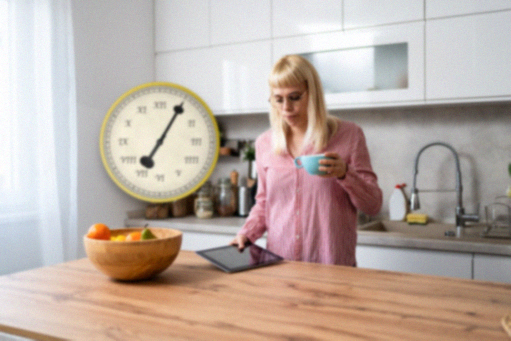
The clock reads h=7 m=5
